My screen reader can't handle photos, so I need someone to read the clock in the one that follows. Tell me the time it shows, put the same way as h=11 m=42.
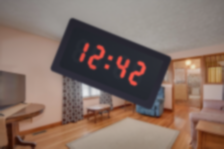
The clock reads h=12 m=42
